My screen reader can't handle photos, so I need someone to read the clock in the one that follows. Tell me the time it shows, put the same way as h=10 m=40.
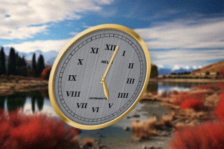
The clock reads h=5 m=2
